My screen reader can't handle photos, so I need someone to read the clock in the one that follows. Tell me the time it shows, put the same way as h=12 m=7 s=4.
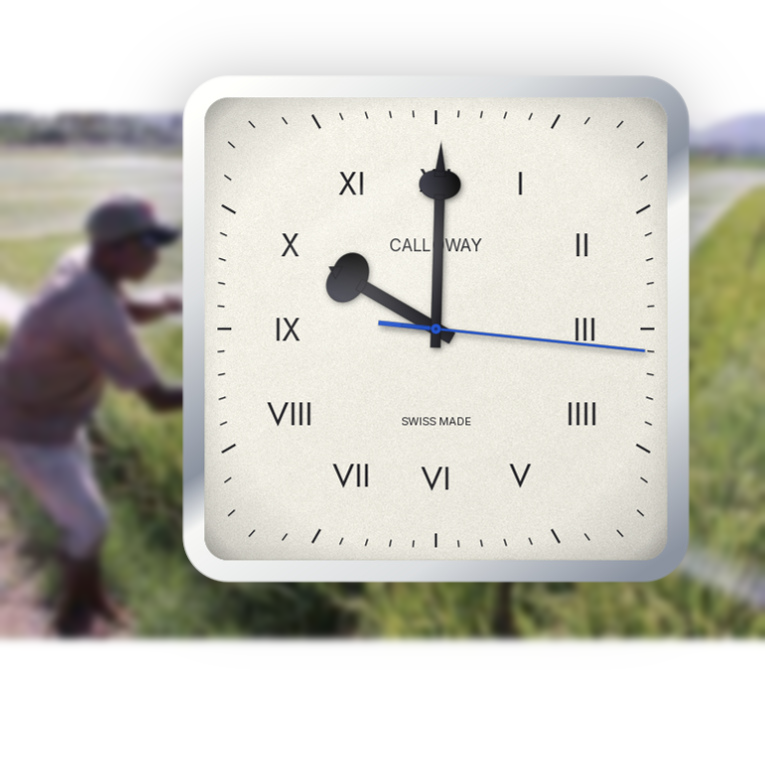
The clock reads h=10 m=0 s=16
